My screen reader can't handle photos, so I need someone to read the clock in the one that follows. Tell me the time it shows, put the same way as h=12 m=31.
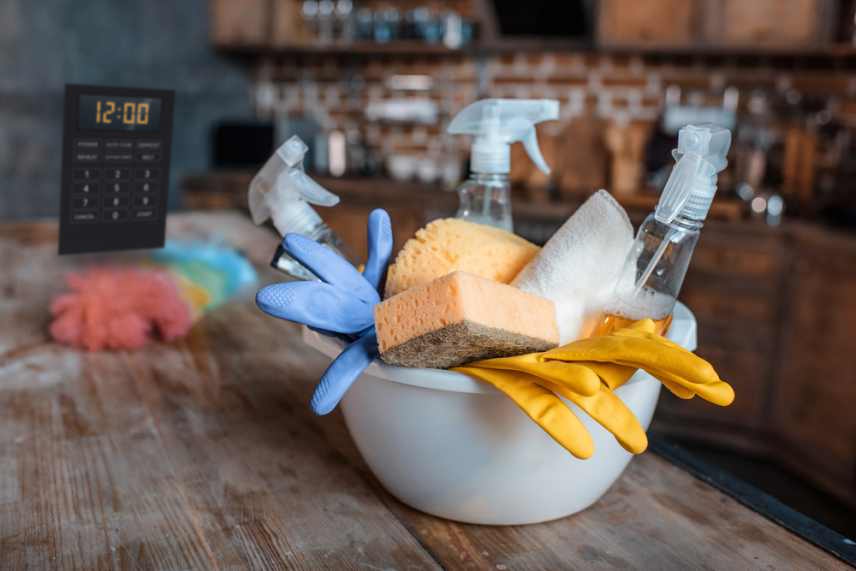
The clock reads h=12 m=0
